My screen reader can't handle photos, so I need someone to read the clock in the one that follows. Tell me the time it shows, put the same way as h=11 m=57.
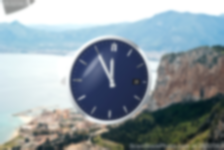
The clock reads h=11 m=55
